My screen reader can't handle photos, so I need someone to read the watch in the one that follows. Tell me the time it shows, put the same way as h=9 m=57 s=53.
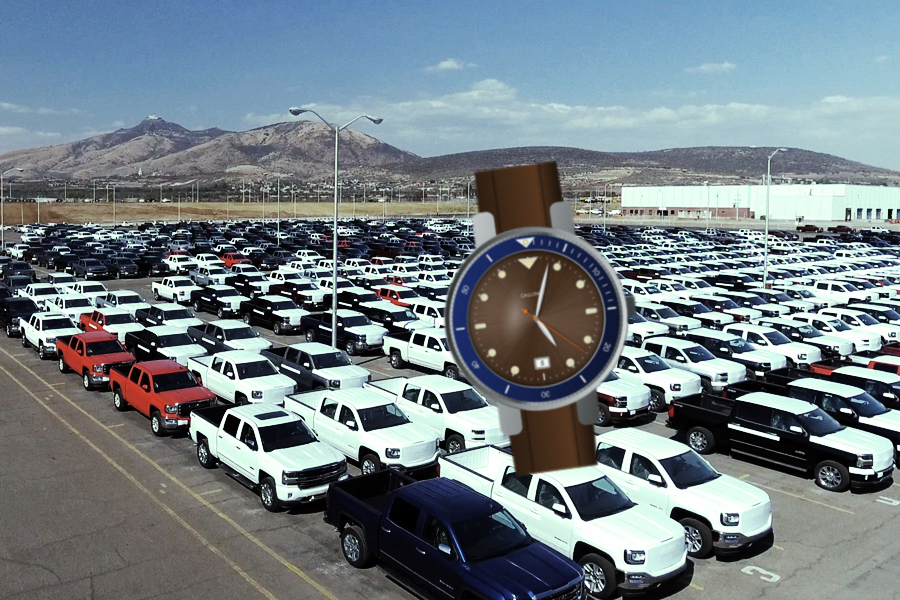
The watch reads h=5 m=3 s=22
